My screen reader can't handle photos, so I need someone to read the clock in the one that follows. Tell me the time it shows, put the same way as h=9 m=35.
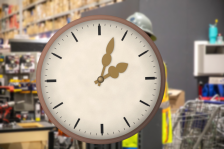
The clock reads h=2 m=3
